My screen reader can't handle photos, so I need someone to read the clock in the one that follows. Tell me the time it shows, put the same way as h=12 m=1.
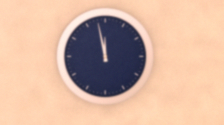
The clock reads h=11 m=58
